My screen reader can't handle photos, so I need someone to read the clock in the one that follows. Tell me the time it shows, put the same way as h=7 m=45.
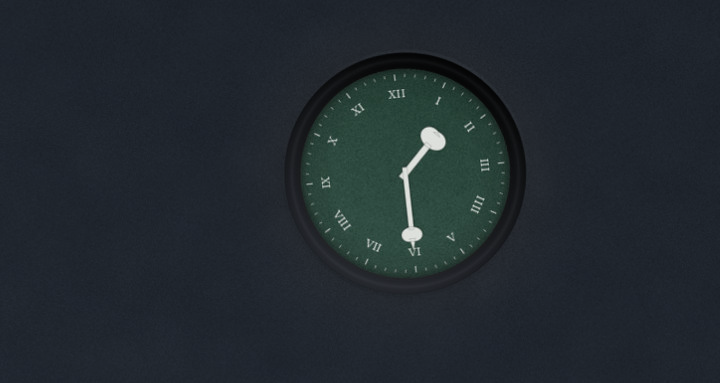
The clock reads h=1 m=30
